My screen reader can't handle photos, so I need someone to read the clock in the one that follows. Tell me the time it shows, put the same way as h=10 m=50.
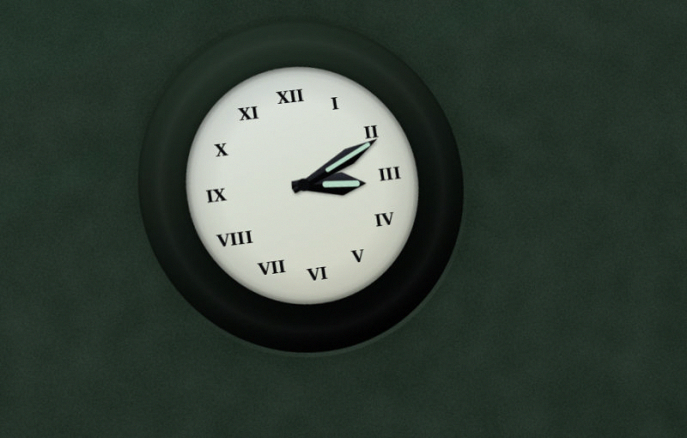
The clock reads h=3 m=11
